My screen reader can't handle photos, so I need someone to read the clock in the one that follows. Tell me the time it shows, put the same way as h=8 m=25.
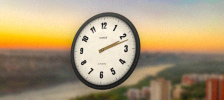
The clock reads h=2 m=12
